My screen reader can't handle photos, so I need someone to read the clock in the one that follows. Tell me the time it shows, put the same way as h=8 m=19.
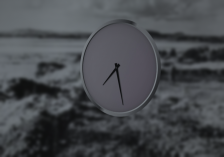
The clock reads h=7 m=28
